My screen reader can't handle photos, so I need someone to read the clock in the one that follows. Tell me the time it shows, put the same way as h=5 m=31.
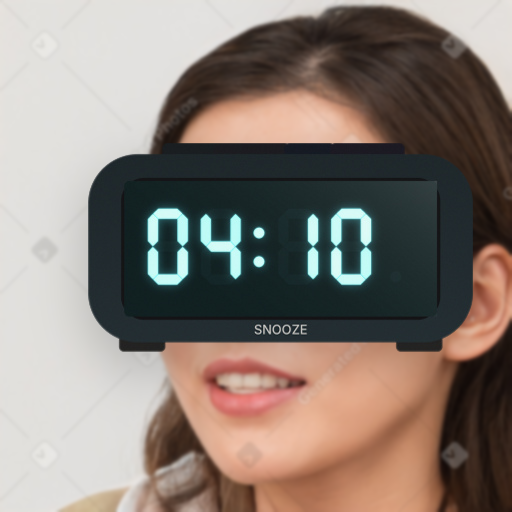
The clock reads h=4 m=10
